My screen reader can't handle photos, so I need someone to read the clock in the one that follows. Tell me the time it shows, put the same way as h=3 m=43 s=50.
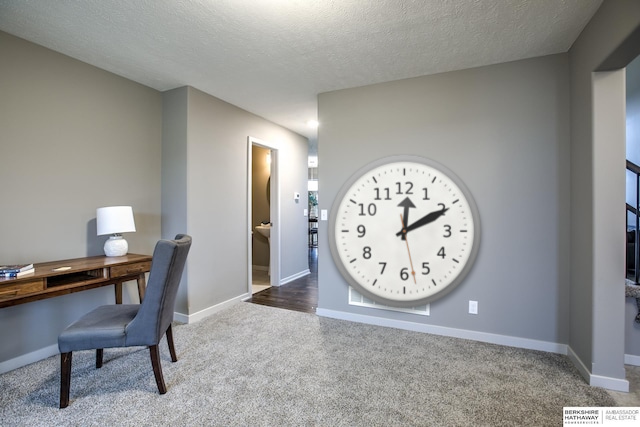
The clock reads h=12 m=10 s=28
